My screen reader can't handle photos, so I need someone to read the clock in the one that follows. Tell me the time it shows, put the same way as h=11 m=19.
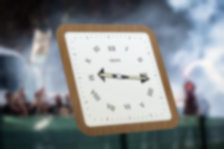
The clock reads h=9 m=16
